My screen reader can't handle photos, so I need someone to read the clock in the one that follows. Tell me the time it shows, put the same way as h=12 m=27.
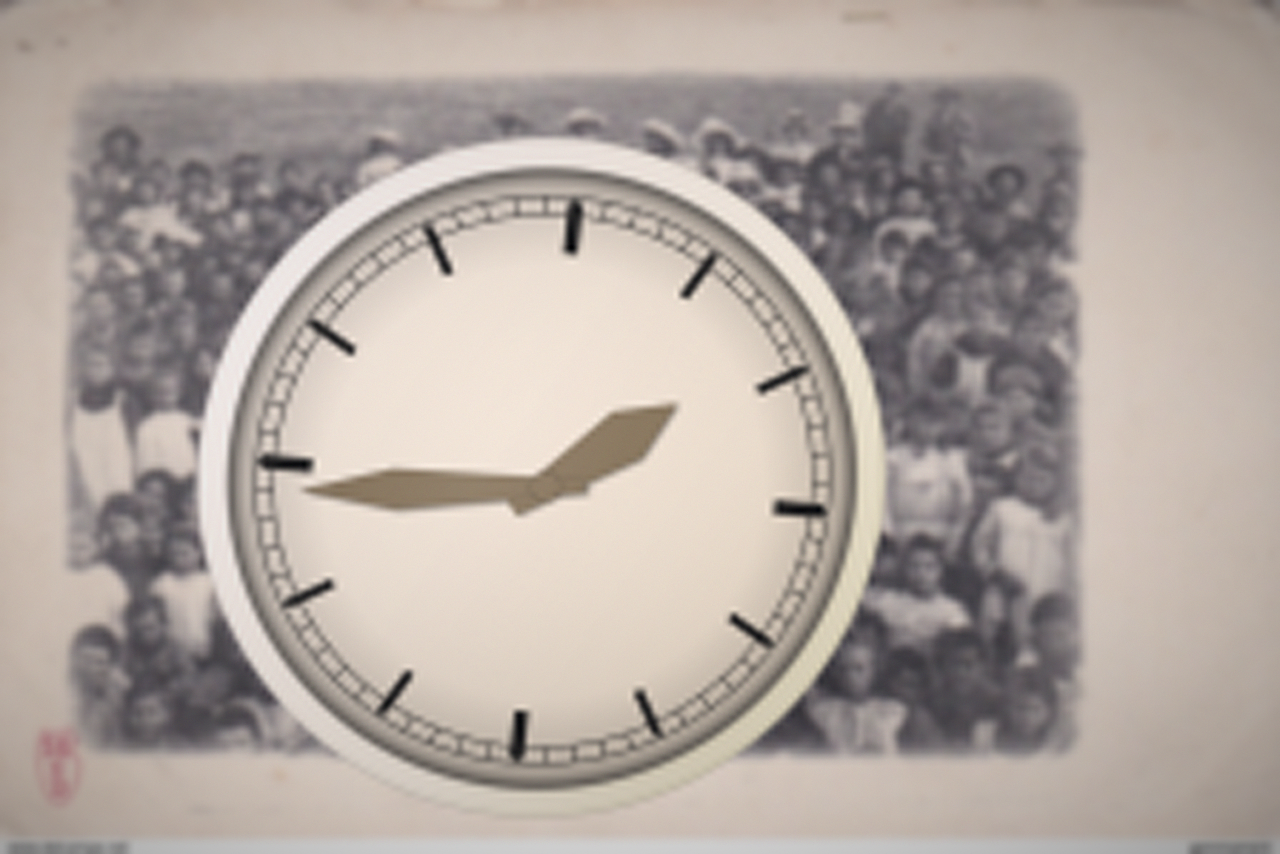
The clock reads h=1 m=44
